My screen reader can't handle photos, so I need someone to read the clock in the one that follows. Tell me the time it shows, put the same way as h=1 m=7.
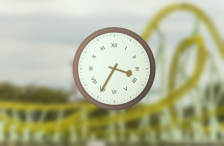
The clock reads h=3 m=35
